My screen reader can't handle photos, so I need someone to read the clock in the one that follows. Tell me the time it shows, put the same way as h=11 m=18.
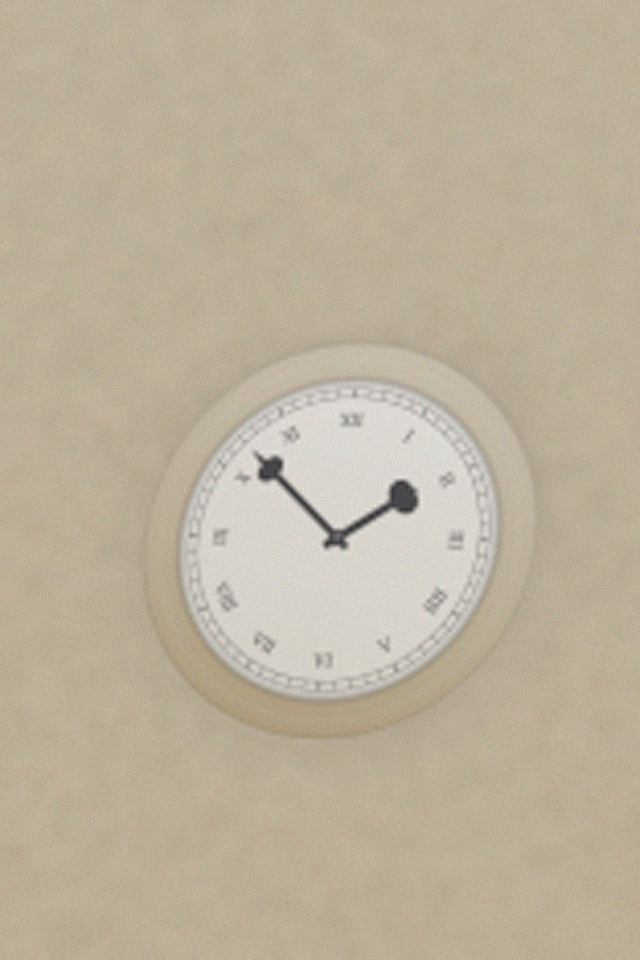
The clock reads h=1 m=52
